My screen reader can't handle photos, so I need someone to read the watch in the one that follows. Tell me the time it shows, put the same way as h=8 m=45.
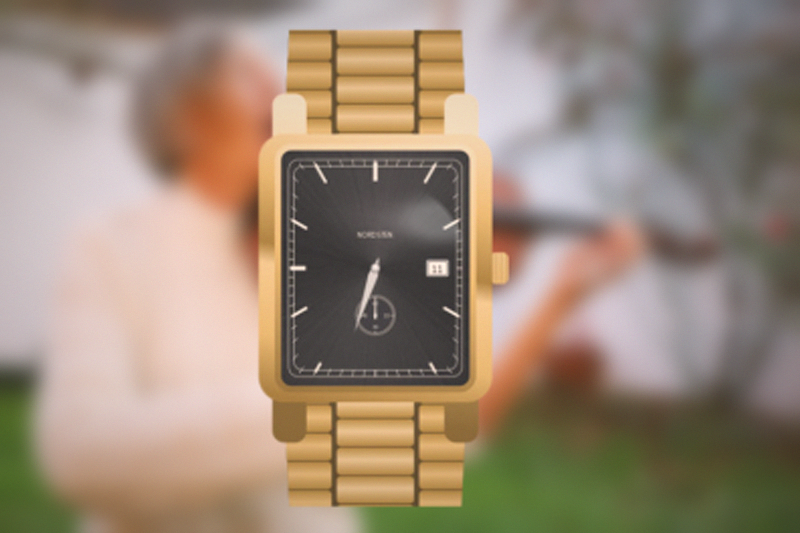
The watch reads h=6 m=33
